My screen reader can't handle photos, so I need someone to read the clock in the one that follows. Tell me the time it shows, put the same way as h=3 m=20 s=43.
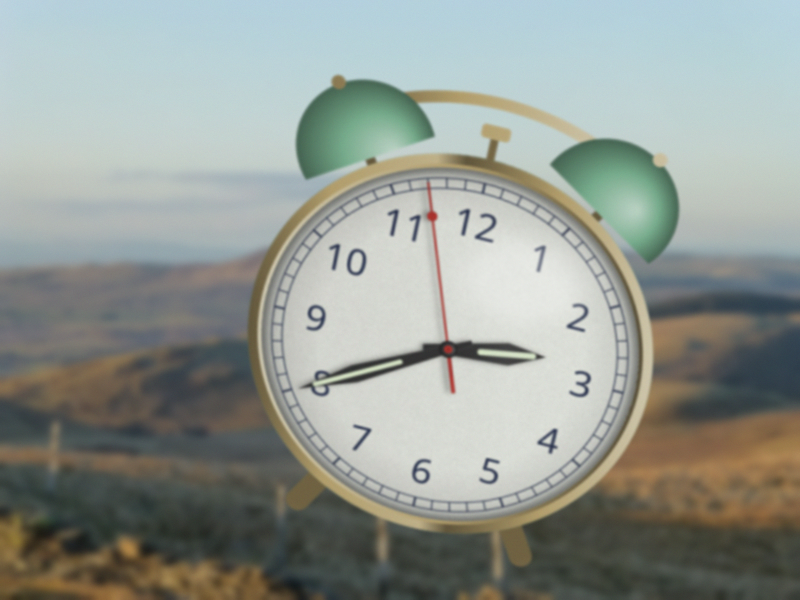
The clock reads h=2 m=39 s=57
